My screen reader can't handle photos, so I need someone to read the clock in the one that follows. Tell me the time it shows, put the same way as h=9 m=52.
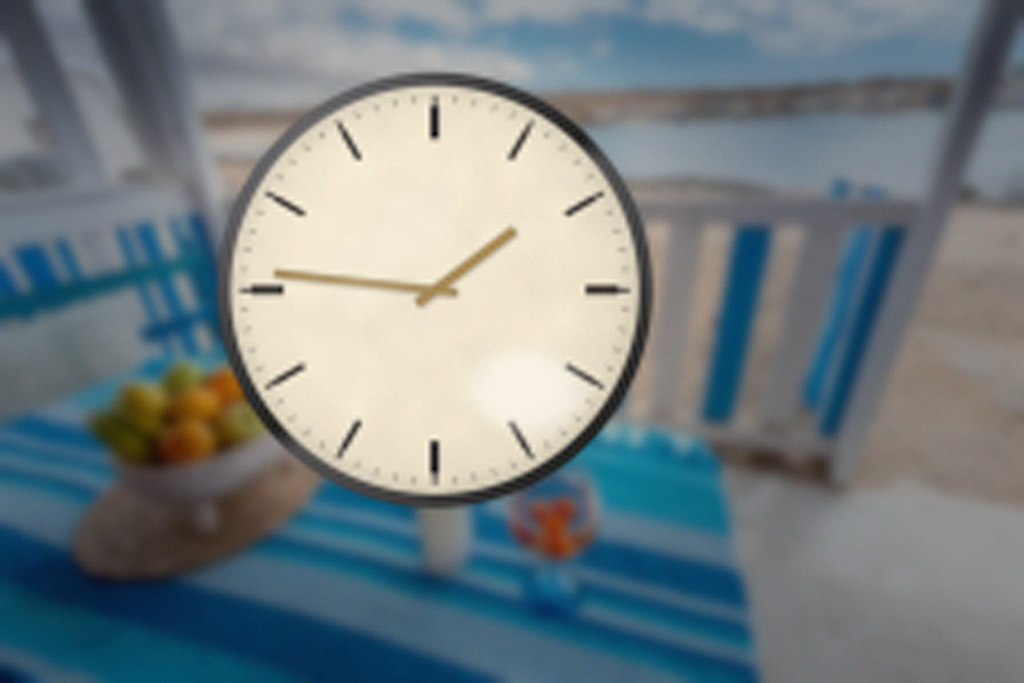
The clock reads h=1 m=46
